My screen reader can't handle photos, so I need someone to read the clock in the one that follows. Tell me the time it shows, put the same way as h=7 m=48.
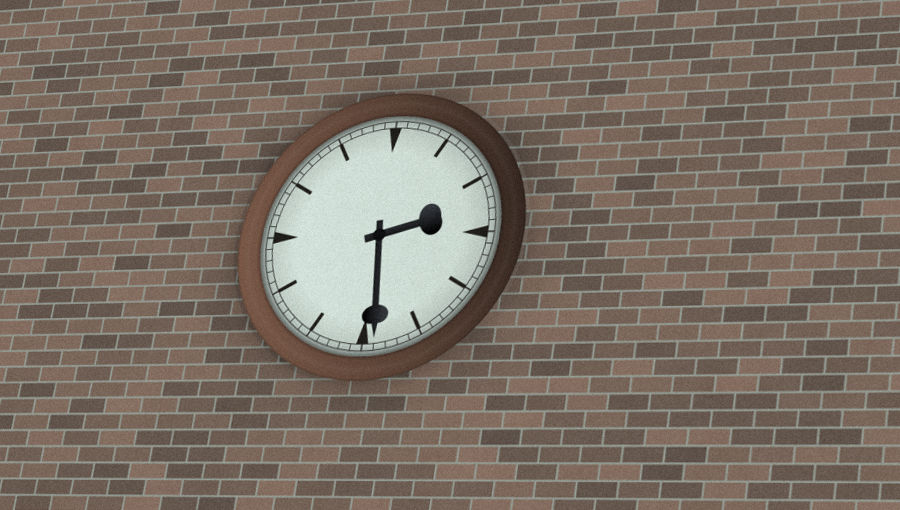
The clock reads h=2 m=29
